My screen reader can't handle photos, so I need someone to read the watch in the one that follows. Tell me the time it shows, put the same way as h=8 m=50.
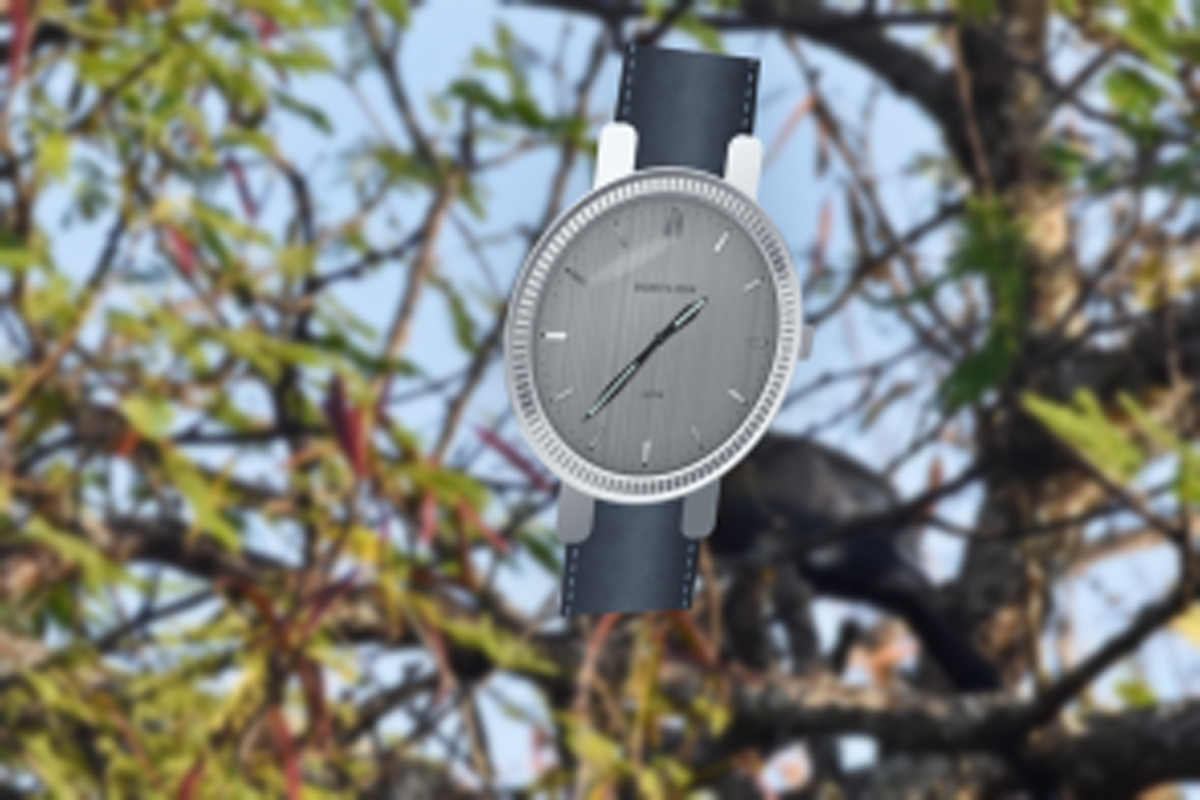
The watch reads h=1 m=37
